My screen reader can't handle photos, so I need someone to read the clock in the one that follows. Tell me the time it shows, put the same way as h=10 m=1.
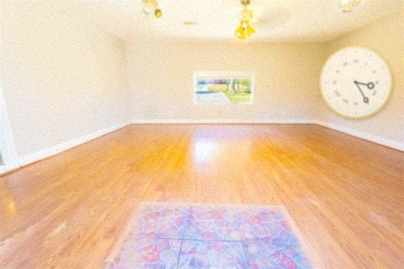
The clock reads h=3 m=25
